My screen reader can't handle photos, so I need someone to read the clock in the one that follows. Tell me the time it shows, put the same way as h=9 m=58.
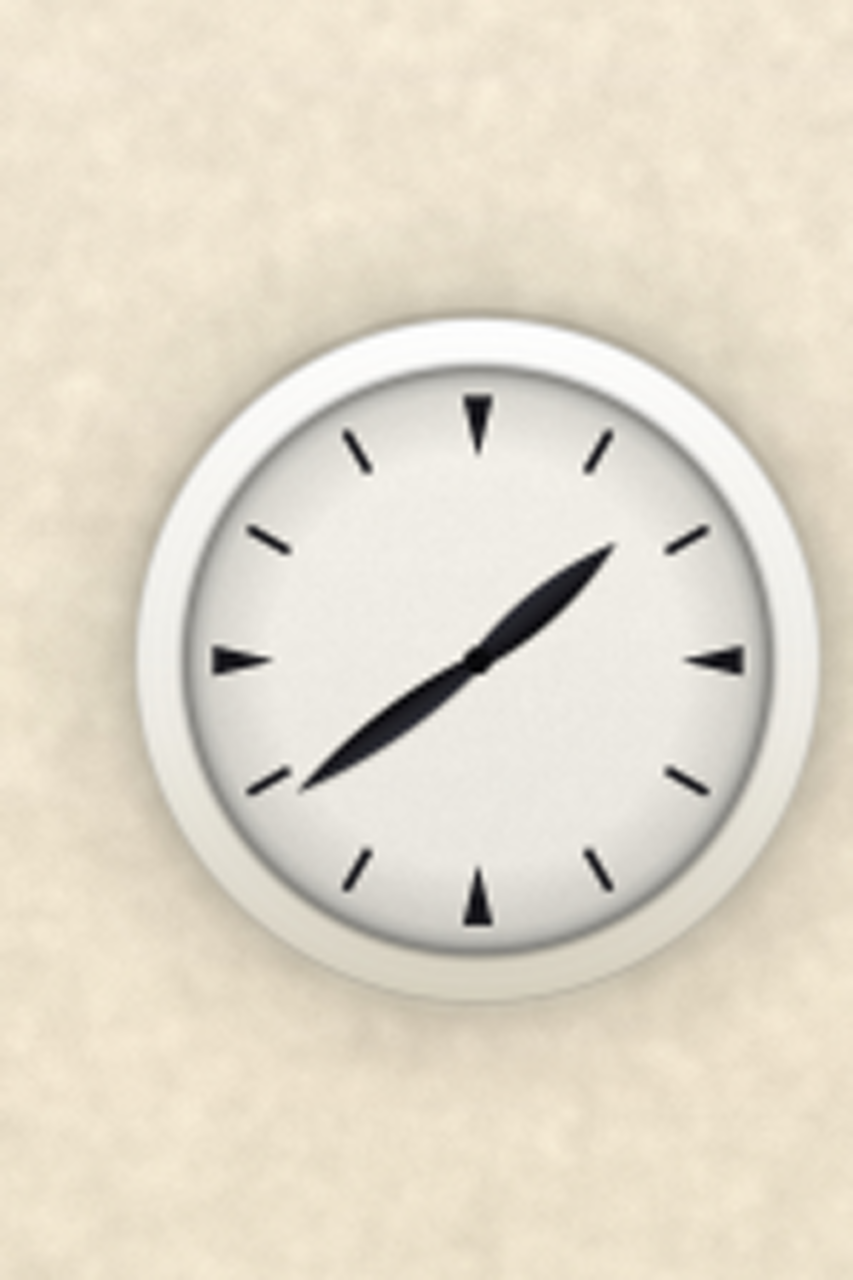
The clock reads h=1 m=39
